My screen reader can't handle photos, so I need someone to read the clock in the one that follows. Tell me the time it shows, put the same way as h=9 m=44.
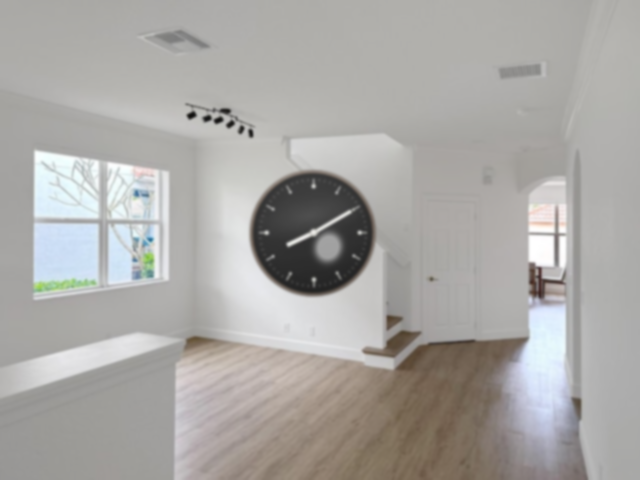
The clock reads h=8 m=10
